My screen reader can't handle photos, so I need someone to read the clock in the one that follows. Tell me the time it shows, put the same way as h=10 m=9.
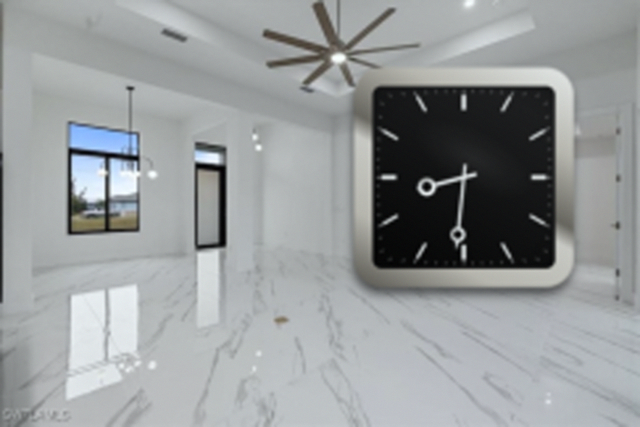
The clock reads h=8 m=31
